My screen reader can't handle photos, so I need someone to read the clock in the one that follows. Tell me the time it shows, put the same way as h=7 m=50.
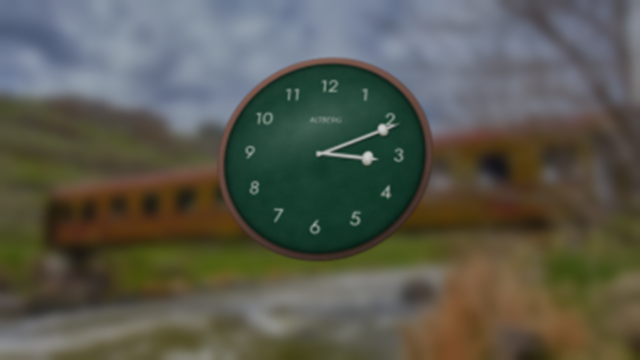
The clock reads h=3 m=11
